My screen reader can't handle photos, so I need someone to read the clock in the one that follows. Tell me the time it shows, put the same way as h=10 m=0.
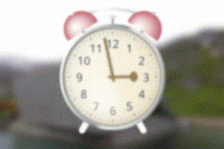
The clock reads h=2 m=58
